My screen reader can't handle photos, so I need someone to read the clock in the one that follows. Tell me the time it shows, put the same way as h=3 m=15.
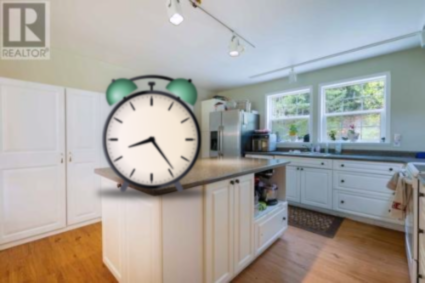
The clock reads h=8 m=24
